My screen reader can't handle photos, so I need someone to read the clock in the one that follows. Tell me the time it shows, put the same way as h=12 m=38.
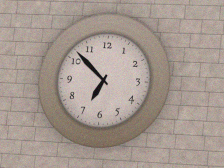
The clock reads h=6 m=52
